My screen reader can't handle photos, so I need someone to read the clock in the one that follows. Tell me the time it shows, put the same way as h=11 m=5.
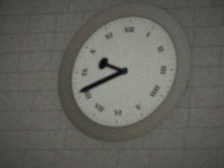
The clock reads h=9 m=41
